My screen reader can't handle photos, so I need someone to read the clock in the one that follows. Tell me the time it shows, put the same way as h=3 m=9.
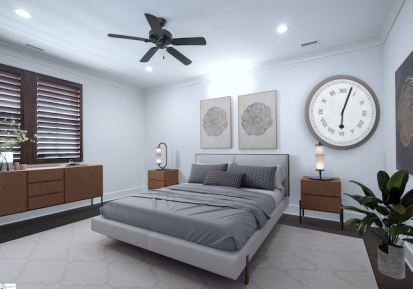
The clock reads h=6 m=3
